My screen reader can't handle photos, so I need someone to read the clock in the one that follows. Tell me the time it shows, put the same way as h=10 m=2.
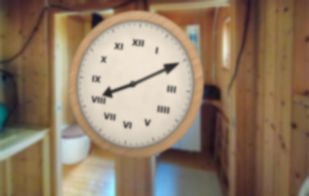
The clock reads h=8 m=10
